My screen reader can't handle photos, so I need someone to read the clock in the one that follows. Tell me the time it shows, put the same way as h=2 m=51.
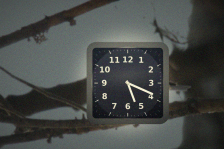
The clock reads h=5 m=19
